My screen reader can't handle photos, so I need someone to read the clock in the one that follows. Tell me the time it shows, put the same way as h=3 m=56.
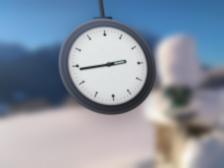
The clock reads h=2 m=44
